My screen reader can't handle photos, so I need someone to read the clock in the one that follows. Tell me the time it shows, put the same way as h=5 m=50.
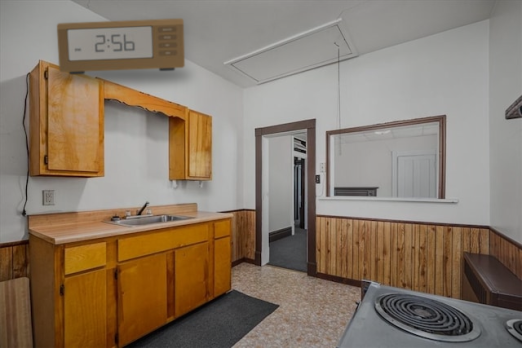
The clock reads h=2 m=56
